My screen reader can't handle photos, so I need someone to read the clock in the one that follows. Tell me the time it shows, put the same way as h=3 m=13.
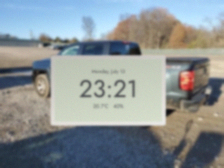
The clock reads h=23 m=21
